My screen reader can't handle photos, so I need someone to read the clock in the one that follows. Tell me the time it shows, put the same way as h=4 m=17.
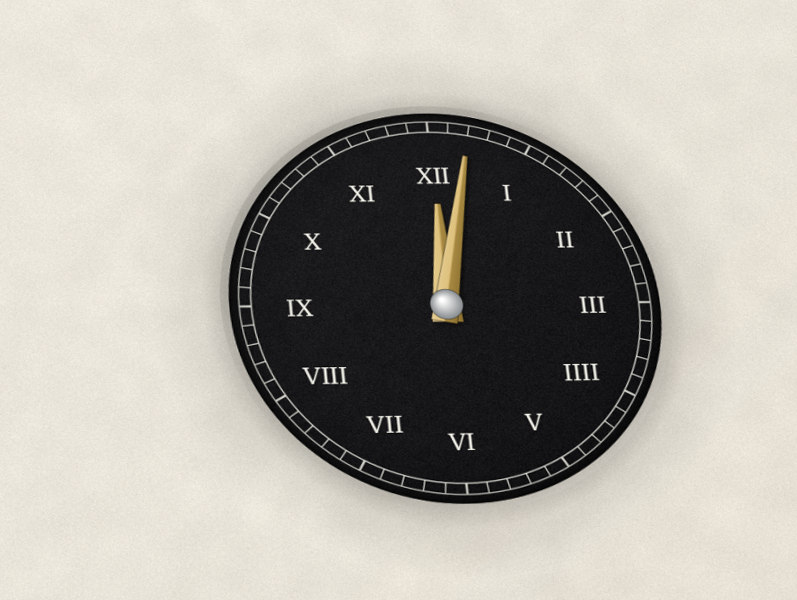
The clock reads h=12 m=2
